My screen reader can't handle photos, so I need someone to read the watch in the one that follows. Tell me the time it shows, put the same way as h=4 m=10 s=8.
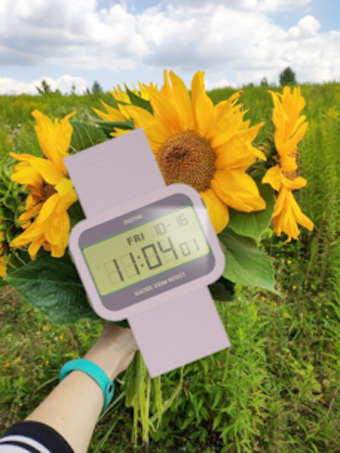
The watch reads h=11 m=4 s=1
